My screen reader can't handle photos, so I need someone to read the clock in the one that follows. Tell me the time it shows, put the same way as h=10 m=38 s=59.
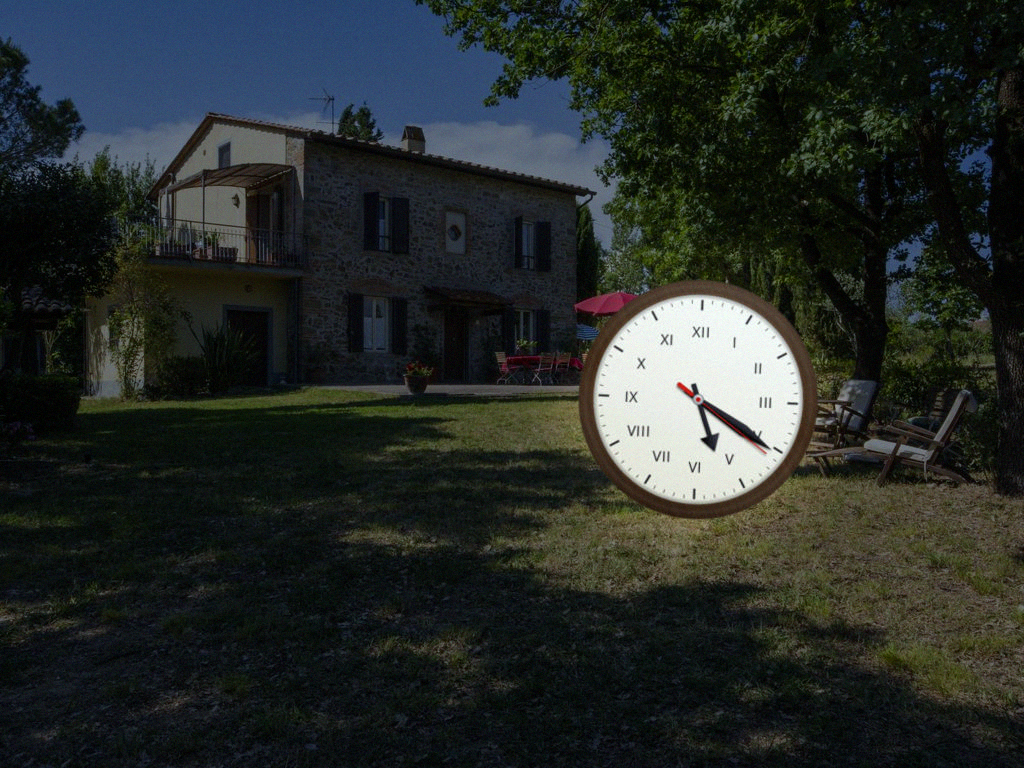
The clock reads h=5 m=20 s=21
